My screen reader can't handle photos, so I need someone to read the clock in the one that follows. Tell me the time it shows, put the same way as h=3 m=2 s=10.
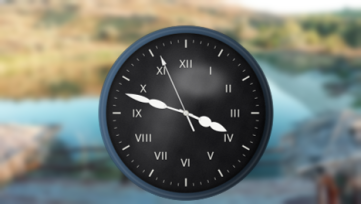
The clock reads h=3 m=47 s=56
